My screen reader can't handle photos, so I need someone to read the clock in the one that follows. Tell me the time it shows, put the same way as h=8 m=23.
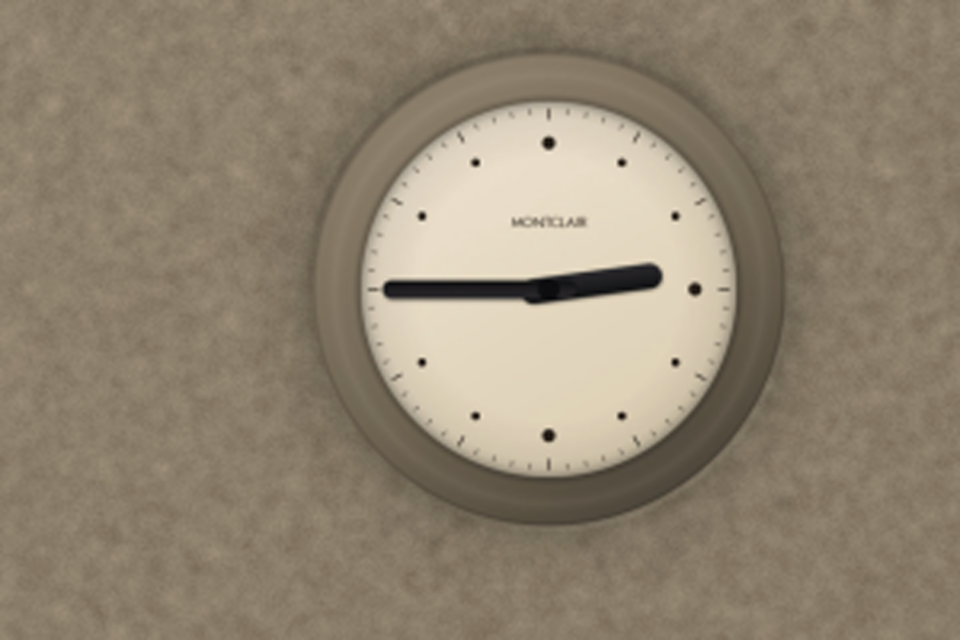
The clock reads h=2 m=45
